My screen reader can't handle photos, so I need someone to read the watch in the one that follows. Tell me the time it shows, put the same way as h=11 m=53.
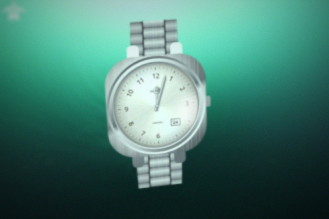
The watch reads h=12 m=3
